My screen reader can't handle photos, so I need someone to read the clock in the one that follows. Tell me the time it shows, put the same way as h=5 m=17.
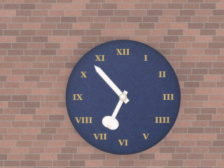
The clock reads h=6 m=53
